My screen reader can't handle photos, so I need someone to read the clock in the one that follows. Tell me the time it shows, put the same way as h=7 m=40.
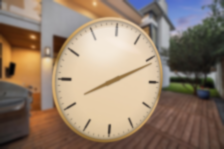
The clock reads h=8 m=11
